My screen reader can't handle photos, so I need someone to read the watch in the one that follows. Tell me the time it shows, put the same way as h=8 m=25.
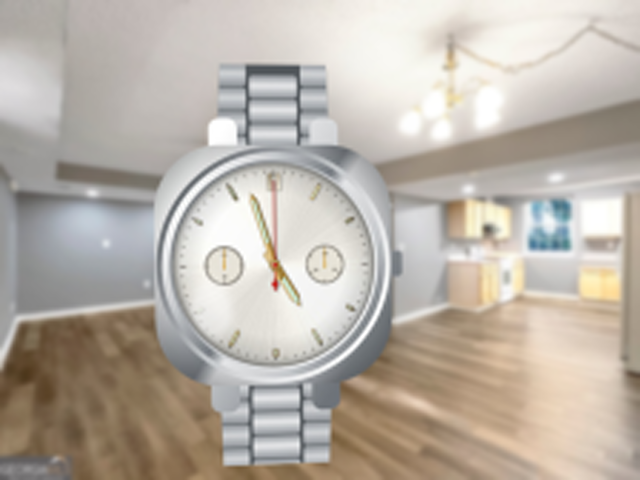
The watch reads h=4 m=57
